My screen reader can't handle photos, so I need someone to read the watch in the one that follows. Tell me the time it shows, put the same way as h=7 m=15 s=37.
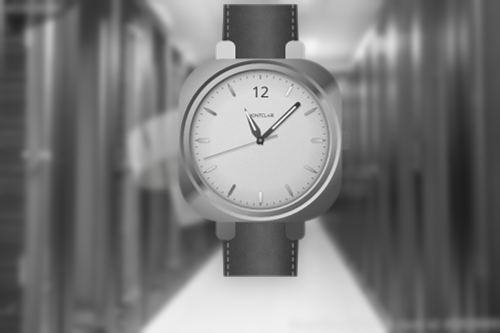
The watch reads h=11 m=7 s=42
